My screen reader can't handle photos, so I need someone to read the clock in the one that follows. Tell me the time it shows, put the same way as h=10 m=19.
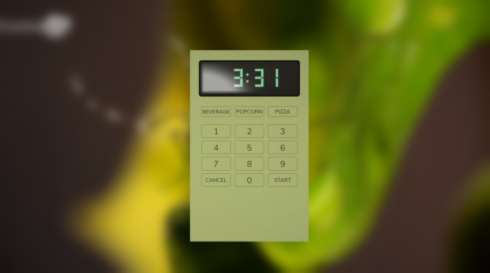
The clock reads h=3 m=31
